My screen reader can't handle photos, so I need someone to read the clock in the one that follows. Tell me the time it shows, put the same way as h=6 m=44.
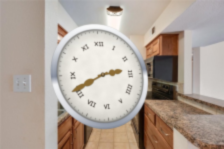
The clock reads h=2 m=41
